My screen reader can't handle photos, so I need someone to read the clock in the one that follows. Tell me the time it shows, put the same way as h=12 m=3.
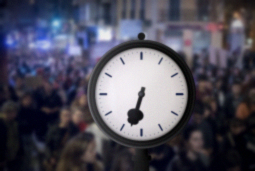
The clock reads h=6 m=33
